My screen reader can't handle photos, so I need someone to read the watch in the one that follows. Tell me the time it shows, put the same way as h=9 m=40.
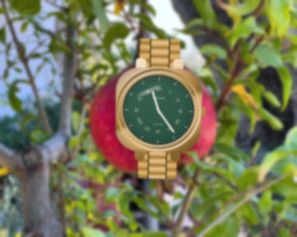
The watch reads h=11 m=24
